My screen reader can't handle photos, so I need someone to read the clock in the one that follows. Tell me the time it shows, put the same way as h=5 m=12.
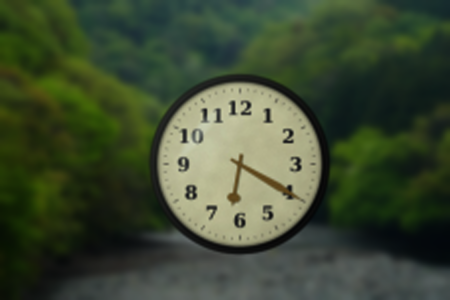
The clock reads h=6 m=20
